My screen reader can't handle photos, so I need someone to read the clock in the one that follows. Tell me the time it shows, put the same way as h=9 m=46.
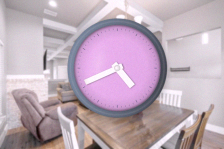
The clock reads h=4 m=41
